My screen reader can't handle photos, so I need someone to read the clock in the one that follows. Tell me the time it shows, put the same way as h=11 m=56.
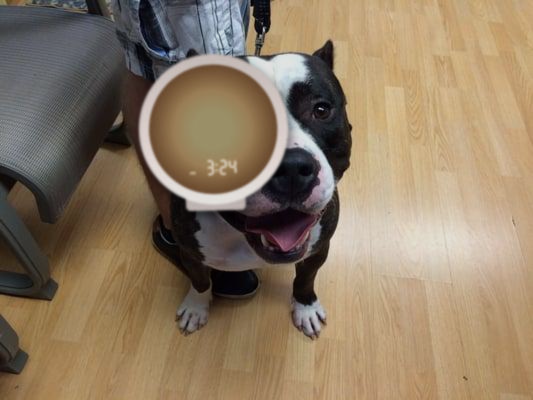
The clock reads h=3 m=24
